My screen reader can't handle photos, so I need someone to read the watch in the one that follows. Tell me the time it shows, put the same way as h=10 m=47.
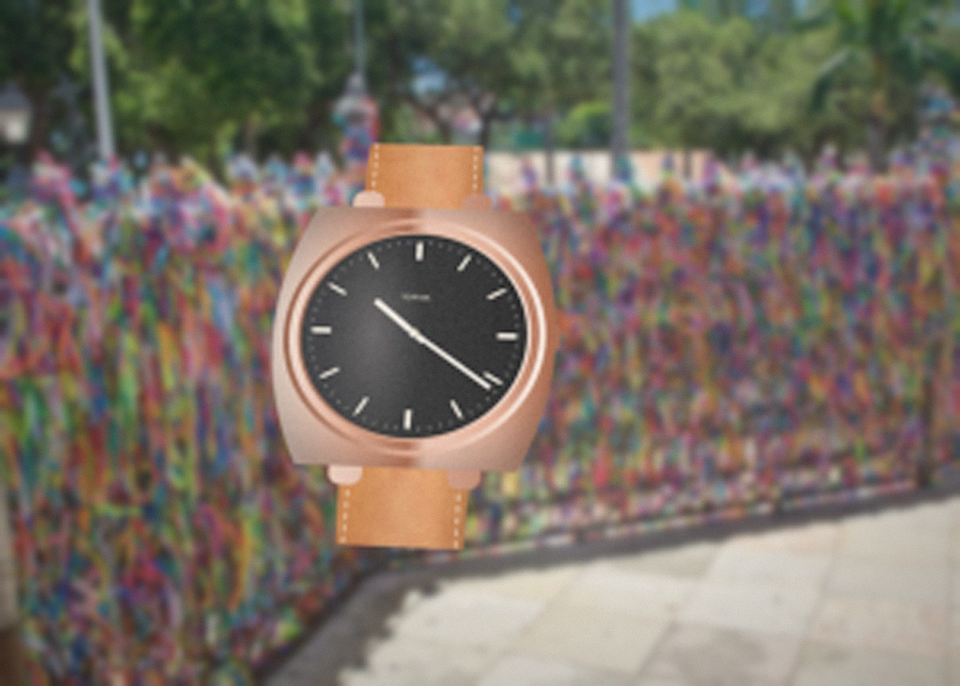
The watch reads h=10 m=21
